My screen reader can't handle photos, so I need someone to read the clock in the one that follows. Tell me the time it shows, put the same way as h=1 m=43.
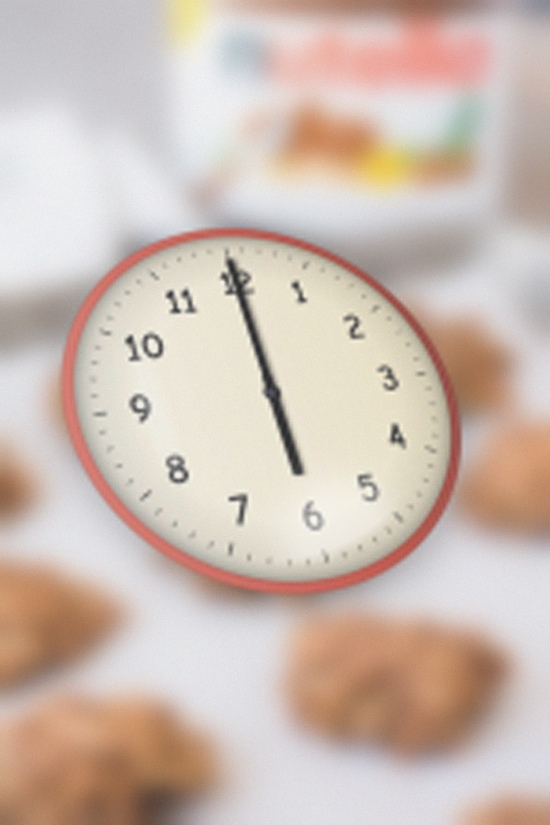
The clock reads h=6 m=0
